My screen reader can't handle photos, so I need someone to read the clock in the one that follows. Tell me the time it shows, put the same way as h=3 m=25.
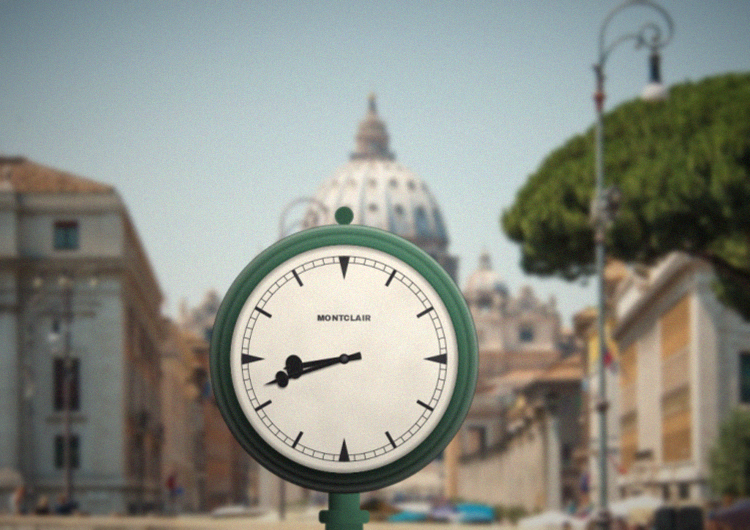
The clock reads h=8 m=42
